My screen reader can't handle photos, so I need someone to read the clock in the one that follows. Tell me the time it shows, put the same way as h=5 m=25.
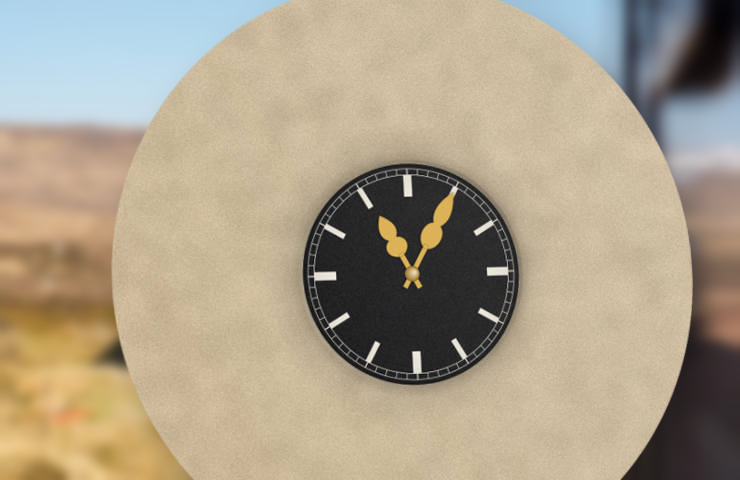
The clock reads h=11 m=5
